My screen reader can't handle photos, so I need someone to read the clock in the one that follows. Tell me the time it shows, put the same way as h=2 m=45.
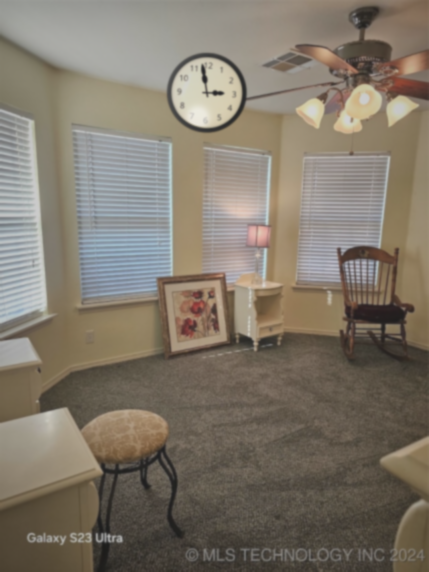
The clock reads h=2 m=58
